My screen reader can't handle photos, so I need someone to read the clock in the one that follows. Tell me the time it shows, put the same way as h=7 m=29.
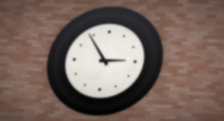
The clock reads h=2 m=54
